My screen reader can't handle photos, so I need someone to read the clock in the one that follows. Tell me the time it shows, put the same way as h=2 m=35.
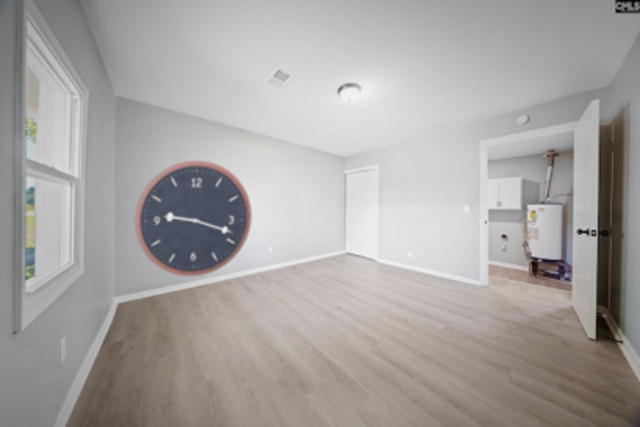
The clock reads h=9 m=18
